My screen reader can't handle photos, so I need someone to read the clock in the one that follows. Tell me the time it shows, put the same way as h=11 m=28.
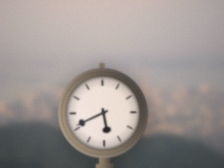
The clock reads h=5 m=41
